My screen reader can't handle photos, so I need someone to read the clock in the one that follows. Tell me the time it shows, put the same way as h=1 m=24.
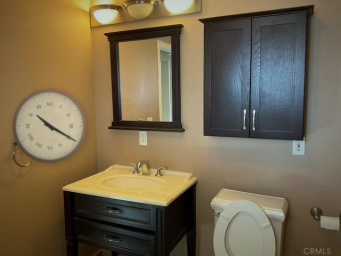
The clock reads h=10 m=20
